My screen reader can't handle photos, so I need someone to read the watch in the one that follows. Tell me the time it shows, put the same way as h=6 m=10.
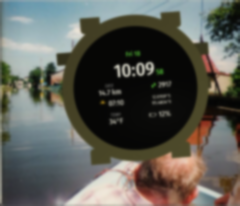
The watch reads h=10 m=9
